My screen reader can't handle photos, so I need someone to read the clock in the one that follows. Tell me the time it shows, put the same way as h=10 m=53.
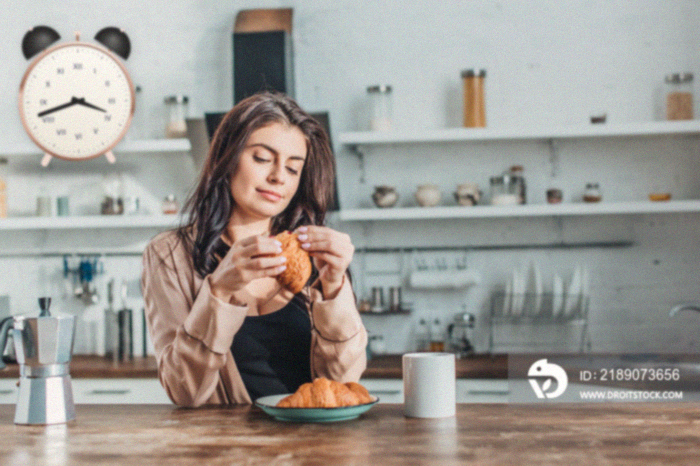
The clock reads h=3 m=42
